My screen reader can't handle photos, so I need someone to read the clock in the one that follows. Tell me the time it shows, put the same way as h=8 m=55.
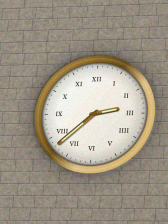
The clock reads h=2 m=38
